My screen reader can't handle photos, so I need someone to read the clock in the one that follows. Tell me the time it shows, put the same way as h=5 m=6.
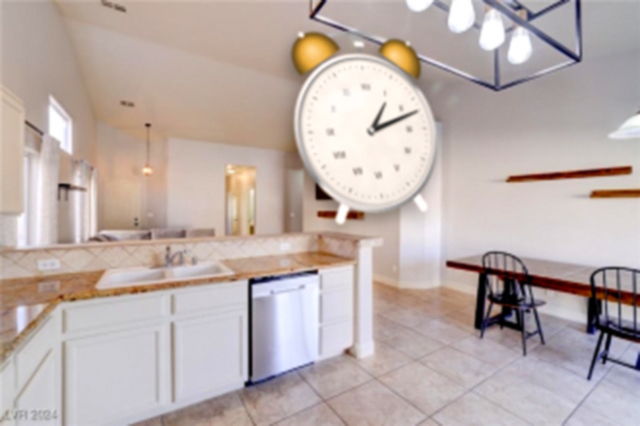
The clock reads h=1 m=12
